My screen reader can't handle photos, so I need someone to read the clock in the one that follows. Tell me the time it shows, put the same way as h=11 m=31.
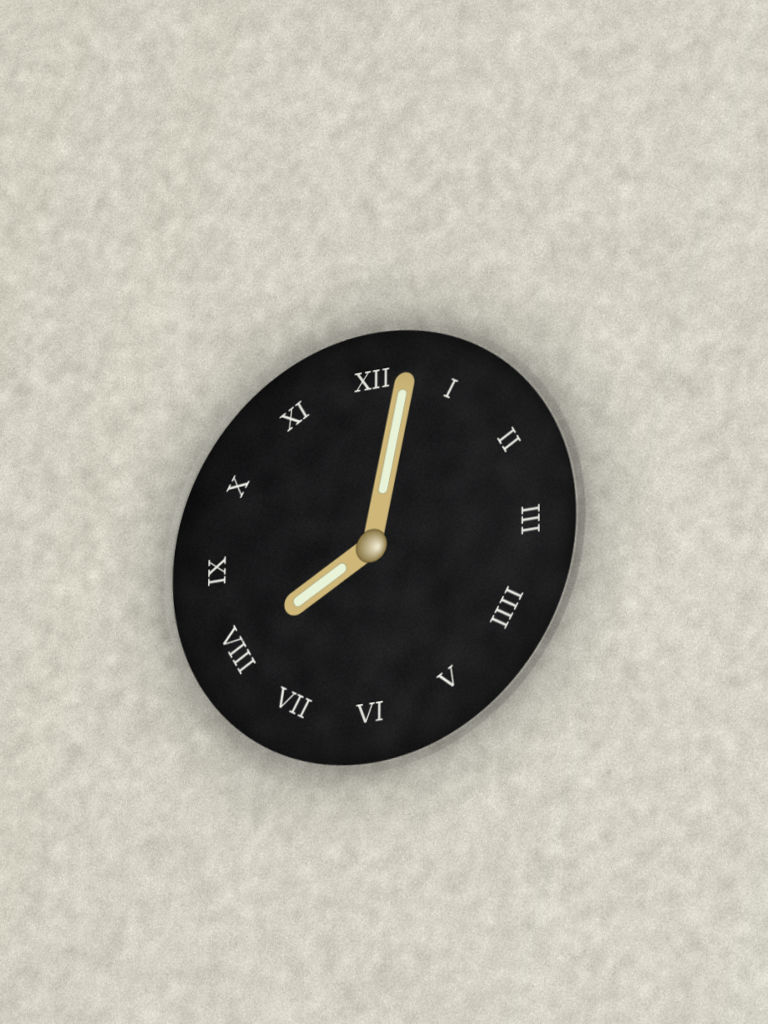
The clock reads h=8 m=2
